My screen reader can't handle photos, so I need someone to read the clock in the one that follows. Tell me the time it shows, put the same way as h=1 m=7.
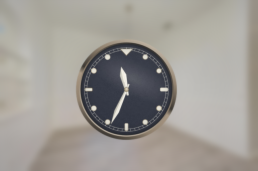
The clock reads h=11 m=34
